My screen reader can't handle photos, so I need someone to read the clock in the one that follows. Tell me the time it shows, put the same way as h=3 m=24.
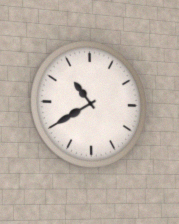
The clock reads h=10 m=40
